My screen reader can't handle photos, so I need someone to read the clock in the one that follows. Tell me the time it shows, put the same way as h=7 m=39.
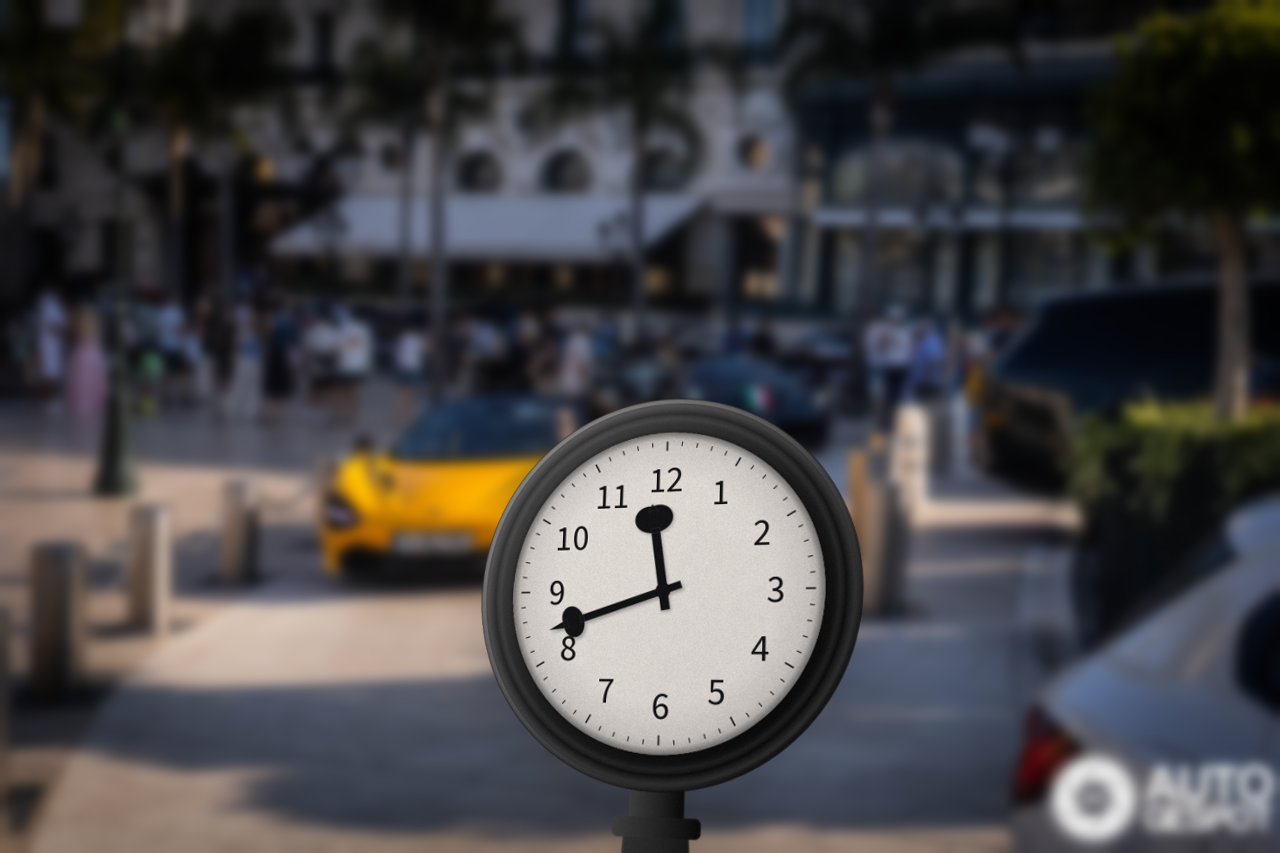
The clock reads h=11 m=42
